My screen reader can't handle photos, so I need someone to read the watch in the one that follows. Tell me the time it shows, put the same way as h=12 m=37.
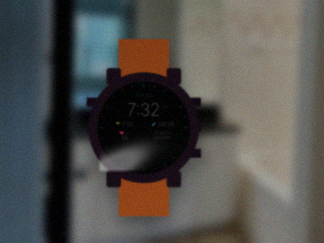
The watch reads h=7 m=32
